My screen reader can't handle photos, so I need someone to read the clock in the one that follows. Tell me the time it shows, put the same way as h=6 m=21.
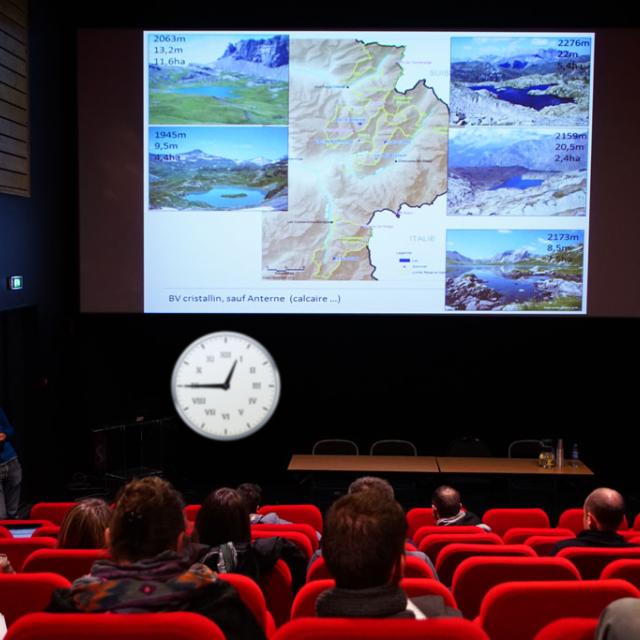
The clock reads h=12 m=45
